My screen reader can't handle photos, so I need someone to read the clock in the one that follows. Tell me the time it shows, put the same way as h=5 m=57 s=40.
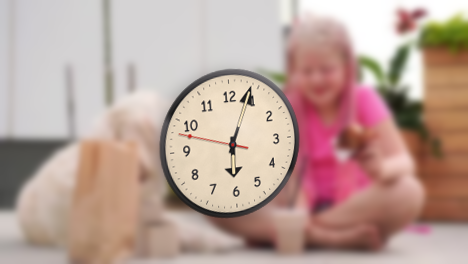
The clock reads h=6 m=3 s=48
